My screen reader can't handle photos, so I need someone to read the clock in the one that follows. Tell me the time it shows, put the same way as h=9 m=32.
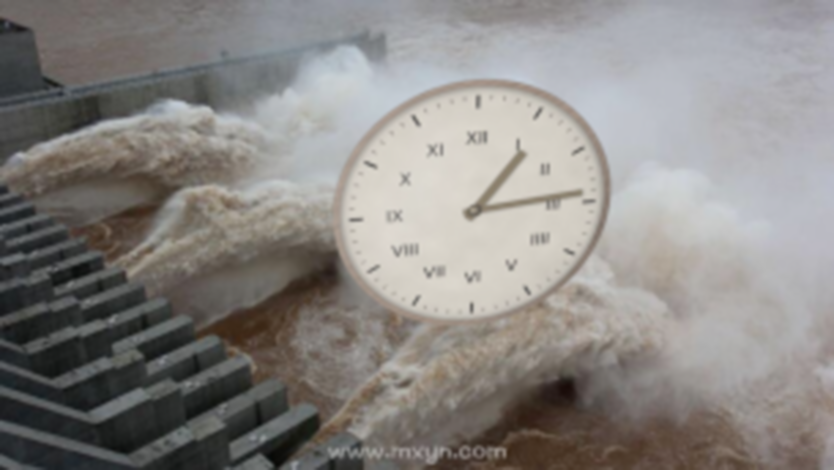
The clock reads h=1 m=14
